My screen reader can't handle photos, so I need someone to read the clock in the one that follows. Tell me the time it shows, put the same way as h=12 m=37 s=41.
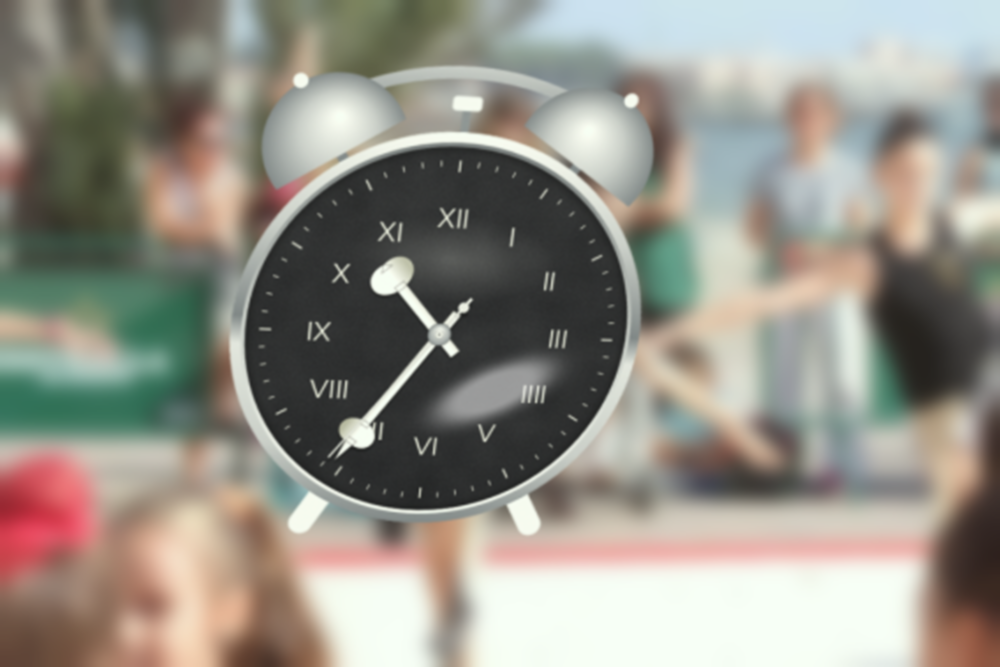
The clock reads h=10 m=35 s=36
